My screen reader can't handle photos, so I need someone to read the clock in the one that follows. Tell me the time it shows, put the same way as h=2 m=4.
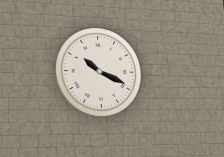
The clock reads h=10 m=19
